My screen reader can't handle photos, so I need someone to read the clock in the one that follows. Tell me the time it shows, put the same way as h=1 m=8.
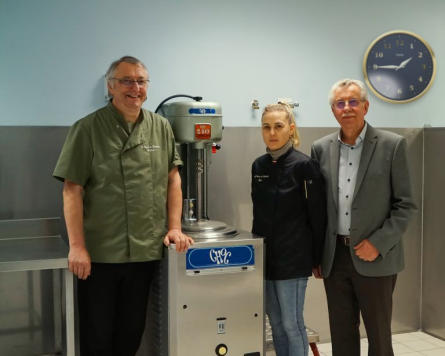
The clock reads h=1 m=45
